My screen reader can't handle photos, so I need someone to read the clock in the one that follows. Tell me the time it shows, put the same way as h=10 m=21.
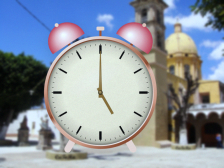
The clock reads h=5 m=0
